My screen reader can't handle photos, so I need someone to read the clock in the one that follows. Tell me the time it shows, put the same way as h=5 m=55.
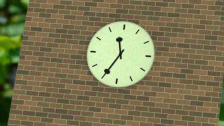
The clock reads h=11 m=35
